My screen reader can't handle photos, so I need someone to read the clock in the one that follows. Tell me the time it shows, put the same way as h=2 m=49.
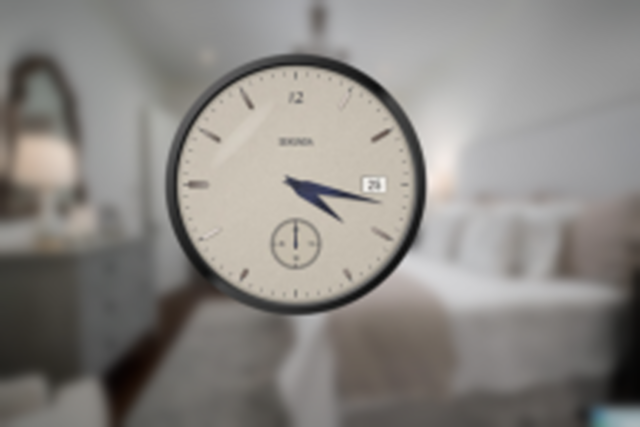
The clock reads h=4 m=17
